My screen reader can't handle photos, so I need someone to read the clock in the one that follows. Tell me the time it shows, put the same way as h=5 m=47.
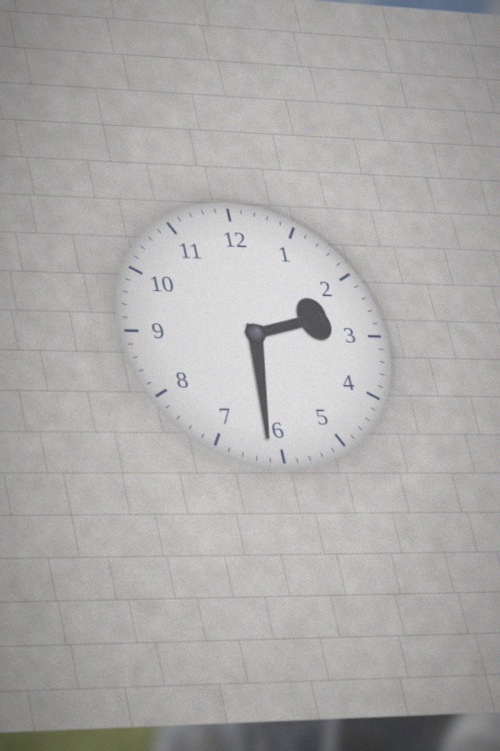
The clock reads h=2 m=31
